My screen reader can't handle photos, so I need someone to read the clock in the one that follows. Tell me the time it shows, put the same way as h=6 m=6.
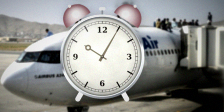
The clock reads h=10 m=5
